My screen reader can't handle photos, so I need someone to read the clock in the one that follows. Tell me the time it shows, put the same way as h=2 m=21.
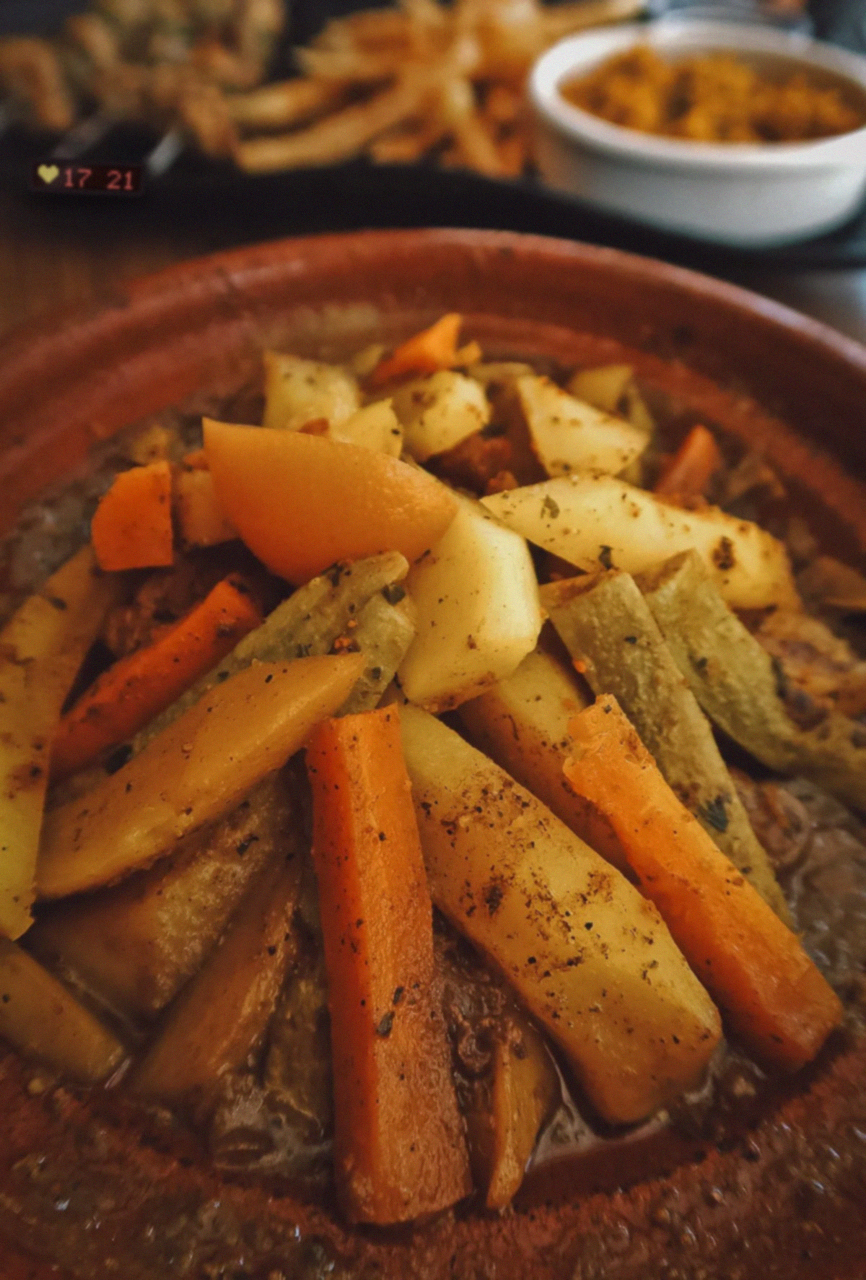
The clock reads h=17 m=21
